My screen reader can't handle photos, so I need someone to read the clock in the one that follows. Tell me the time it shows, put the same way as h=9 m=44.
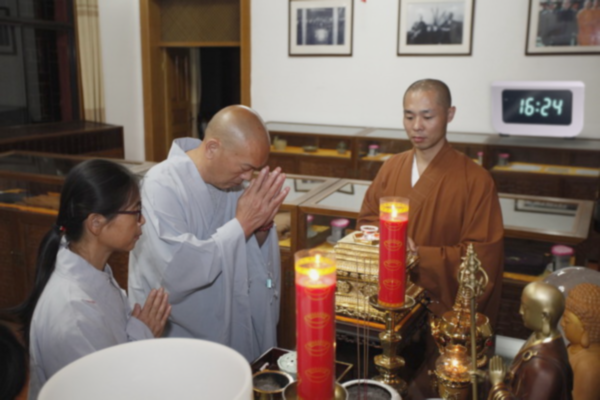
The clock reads h=16 m=24
